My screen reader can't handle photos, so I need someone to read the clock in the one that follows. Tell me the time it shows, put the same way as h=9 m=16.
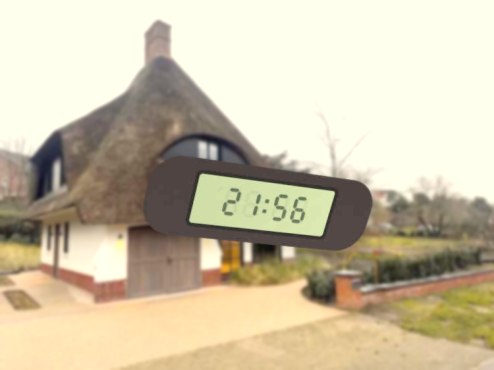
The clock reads h=21 m=56
